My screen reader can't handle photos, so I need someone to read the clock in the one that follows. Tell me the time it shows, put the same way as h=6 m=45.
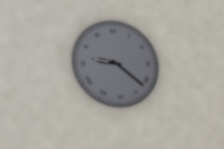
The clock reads h=9 m=22
